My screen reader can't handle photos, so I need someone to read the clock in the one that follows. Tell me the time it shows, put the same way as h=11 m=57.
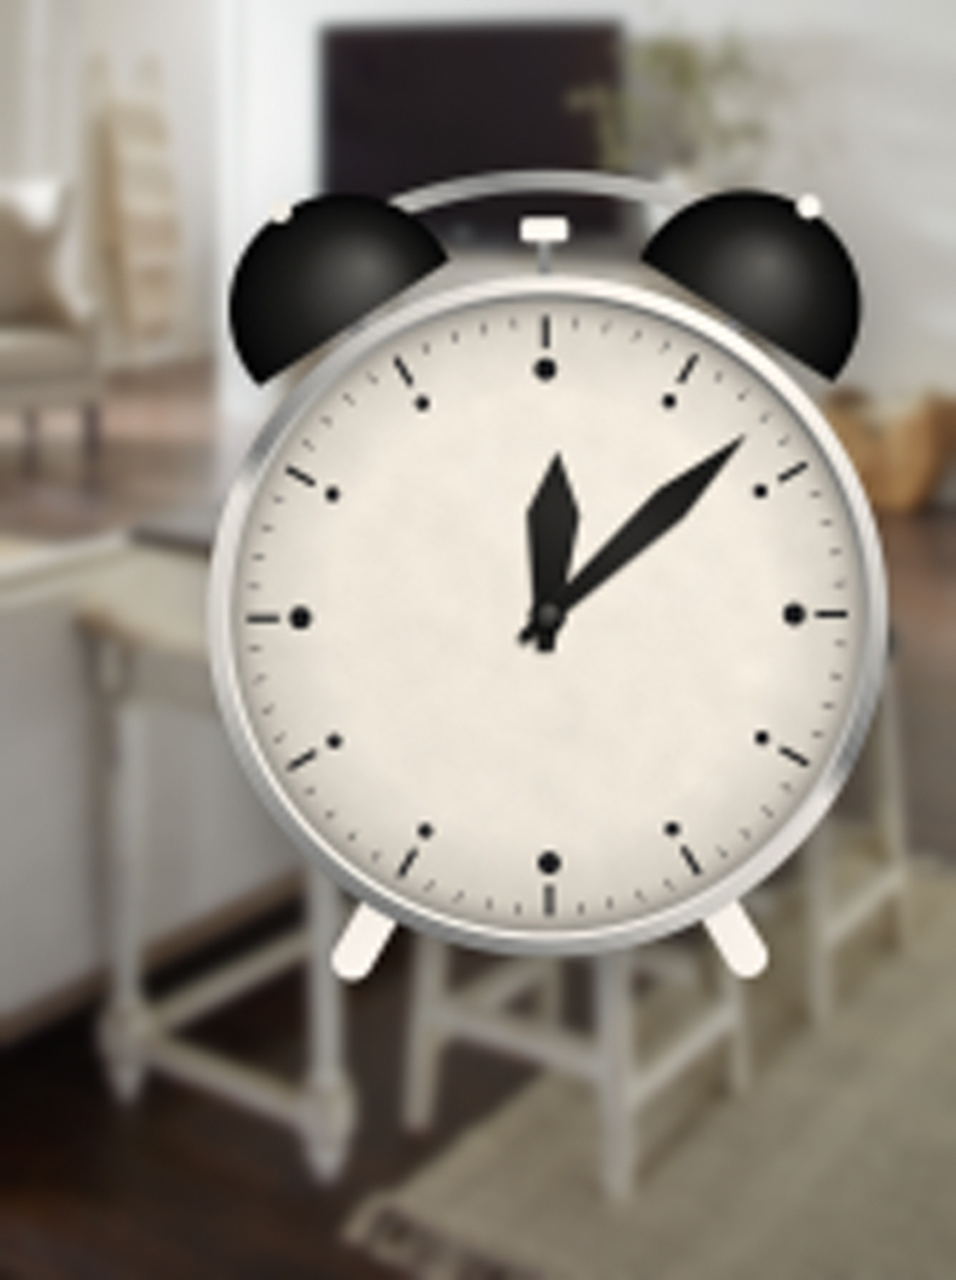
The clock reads h=12 m=8
